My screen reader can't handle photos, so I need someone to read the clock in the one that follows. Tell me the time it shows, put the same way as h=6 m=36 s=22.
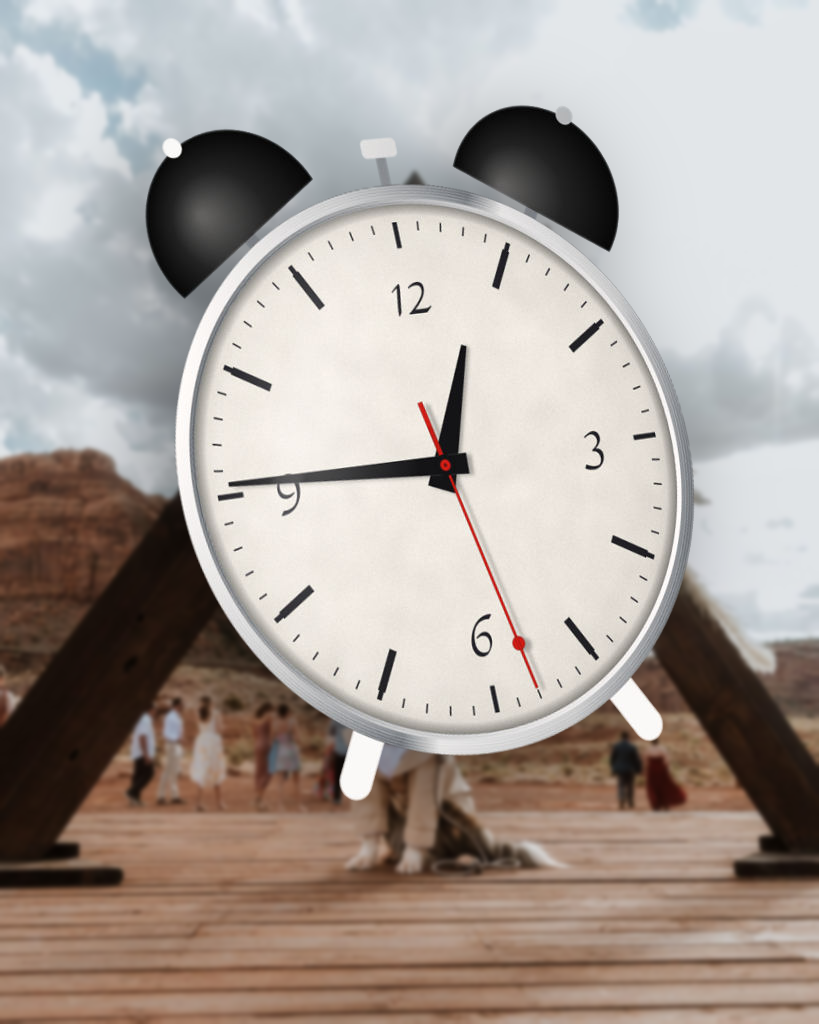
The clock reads h=12 m=45 s=28
